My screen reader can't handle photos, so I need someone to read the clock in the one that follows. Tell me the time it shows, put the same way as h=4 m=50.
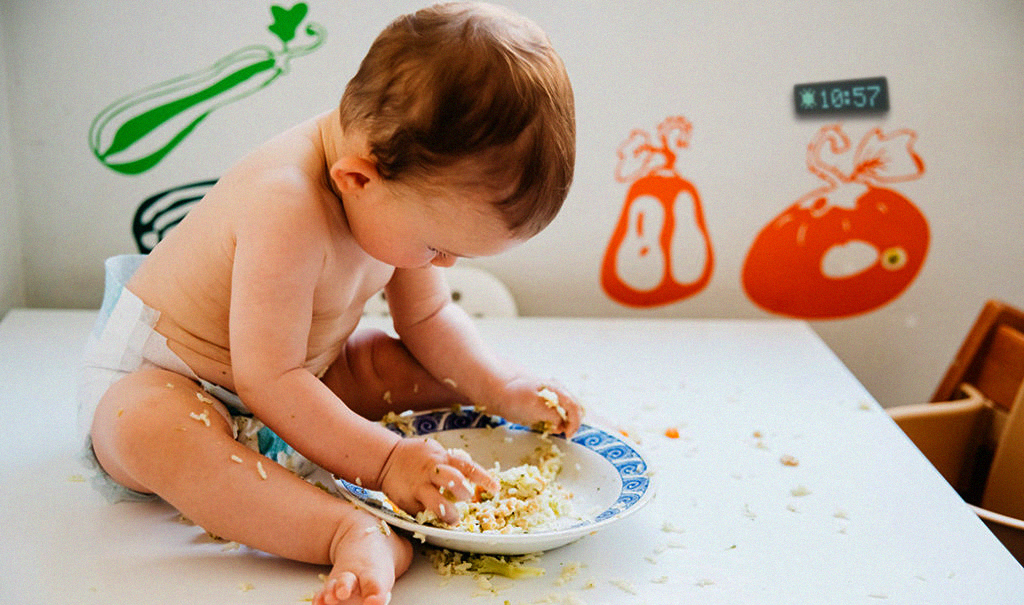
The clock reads h=10 m=57
